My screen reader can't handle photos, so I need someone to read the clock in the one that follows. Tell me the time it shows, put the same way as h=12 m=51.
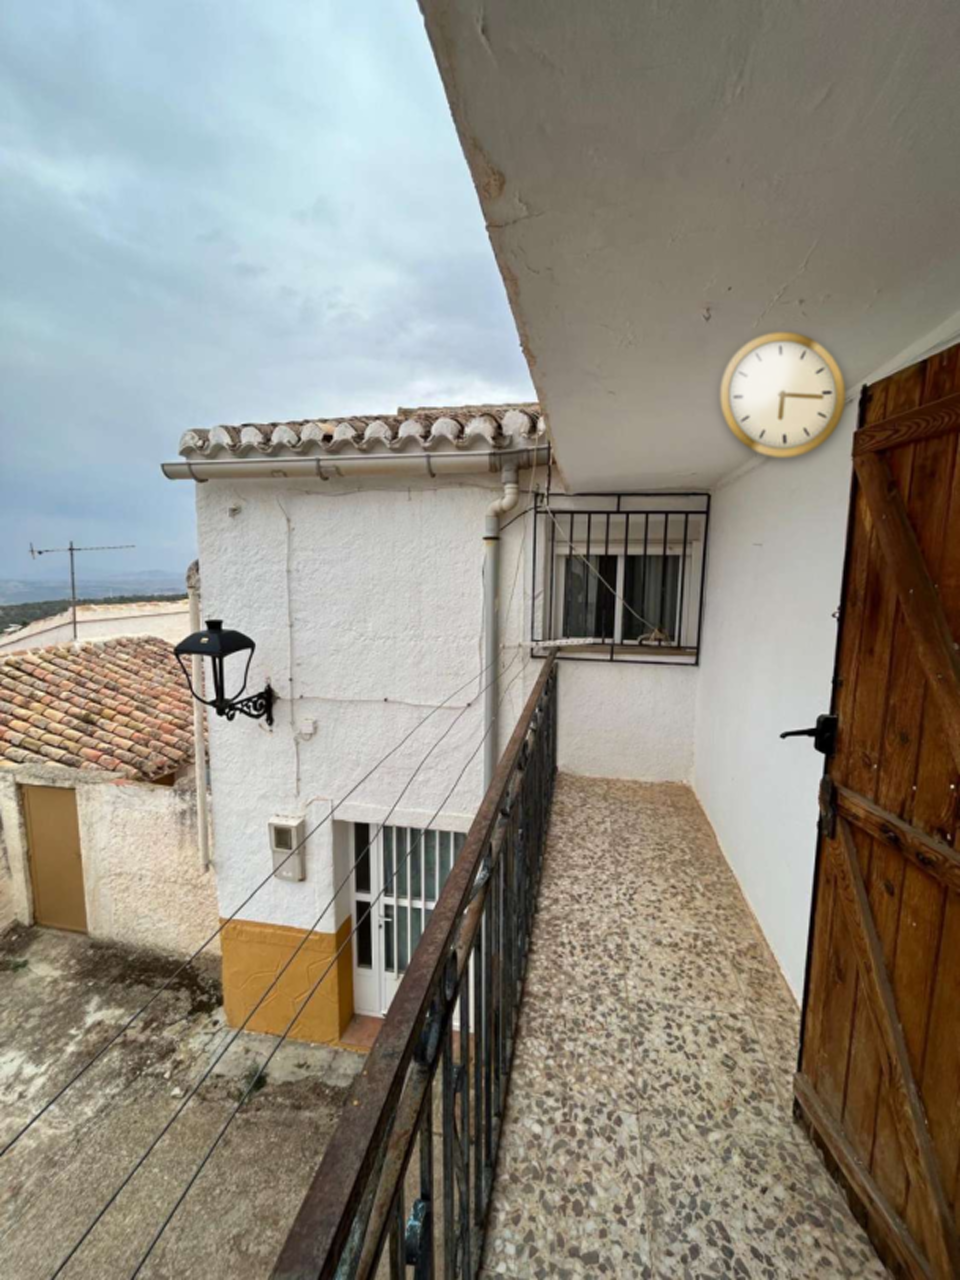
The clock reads h=6 m=16
